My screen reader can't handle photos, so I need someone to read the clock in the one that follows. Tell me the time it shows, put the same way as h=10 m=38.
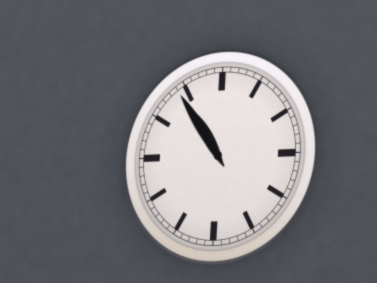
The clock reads h=10 m=54
